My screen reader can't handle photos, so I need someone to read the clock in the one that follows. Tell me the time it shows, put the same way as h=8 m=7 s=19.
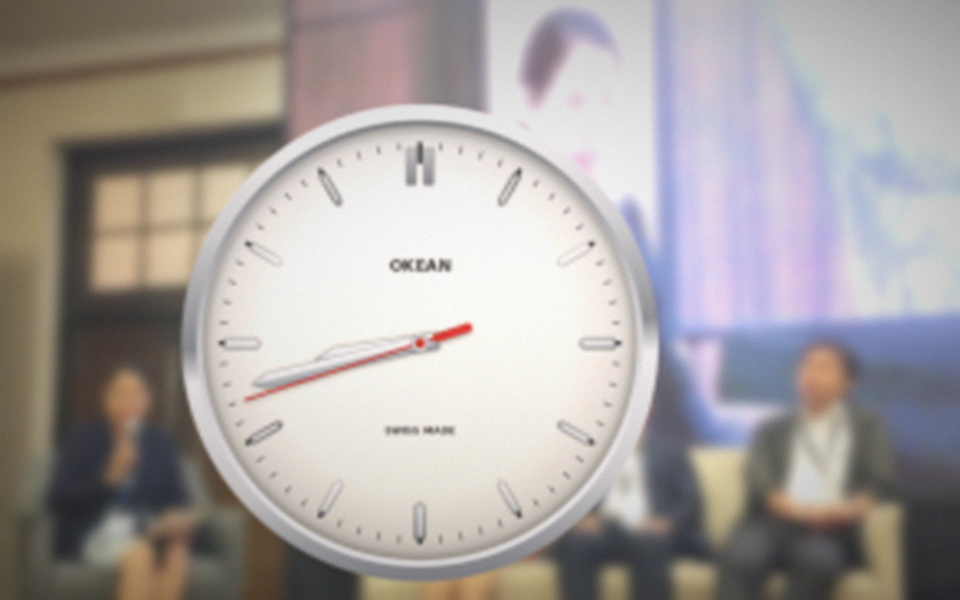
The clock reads h=8 m=42 s=42
